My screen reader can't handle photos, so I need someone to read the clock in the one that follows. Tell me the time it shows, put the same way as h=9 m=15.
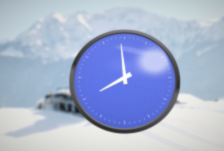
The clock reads h=7 m=59
